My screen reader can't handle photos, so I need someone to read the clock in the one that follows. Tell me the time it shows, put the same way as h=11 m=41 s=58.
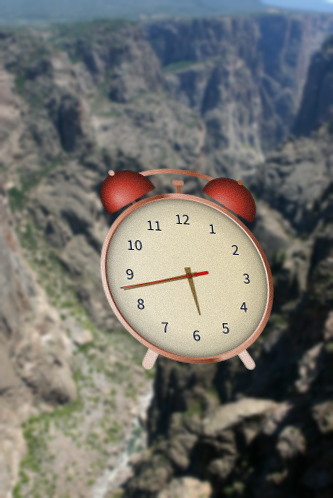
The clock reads h=5 m=42 s=43
